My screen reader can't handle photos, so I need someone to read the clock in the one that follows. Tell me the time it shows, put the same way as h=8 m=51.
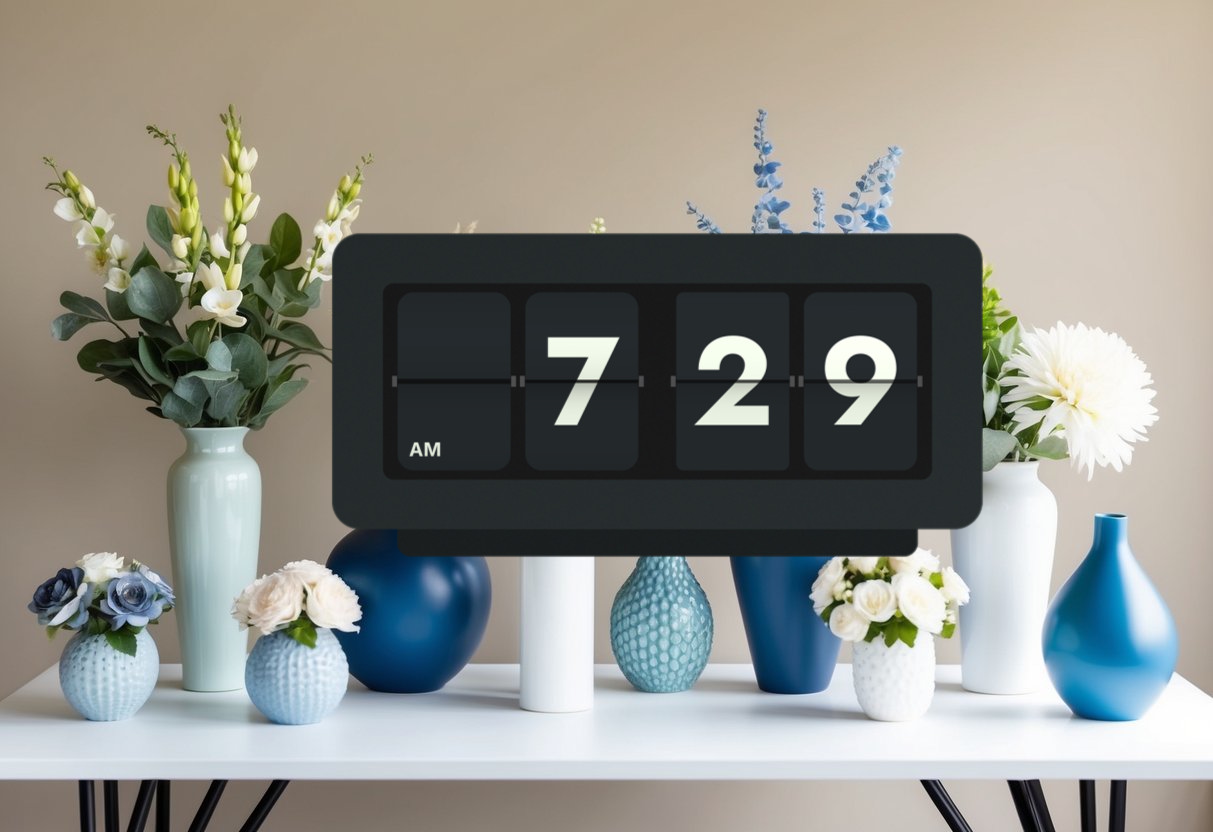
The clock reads h=7 m=29
